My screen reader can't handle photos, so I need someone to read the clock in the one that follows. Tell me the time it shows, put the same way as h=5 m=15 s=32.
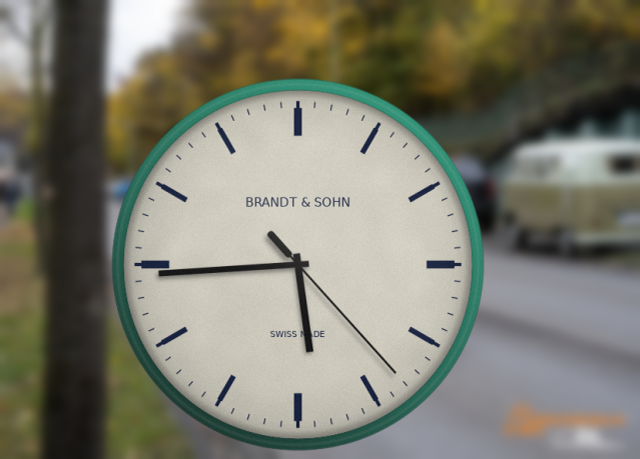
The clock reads h=5 m=44 s=23
